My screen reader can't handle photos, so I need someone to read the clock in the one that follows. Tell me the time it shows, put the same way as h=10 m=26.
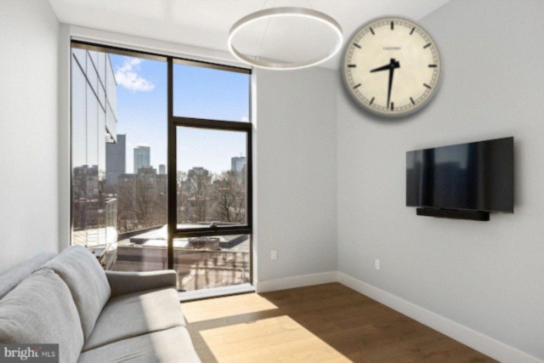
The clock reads h=8 m=31
